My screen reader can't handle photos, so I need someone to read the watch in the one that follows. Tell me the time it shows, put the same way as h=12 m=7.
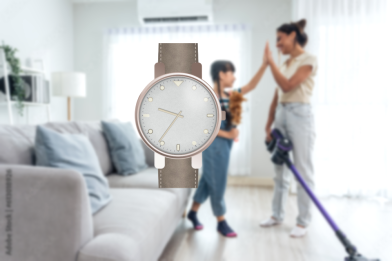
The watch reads h=9 m=36
